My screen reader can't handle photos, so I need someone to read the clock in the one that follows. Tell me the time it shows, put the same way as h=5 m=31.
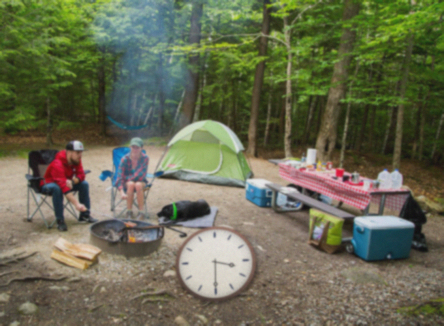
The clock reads h=3 m=30
